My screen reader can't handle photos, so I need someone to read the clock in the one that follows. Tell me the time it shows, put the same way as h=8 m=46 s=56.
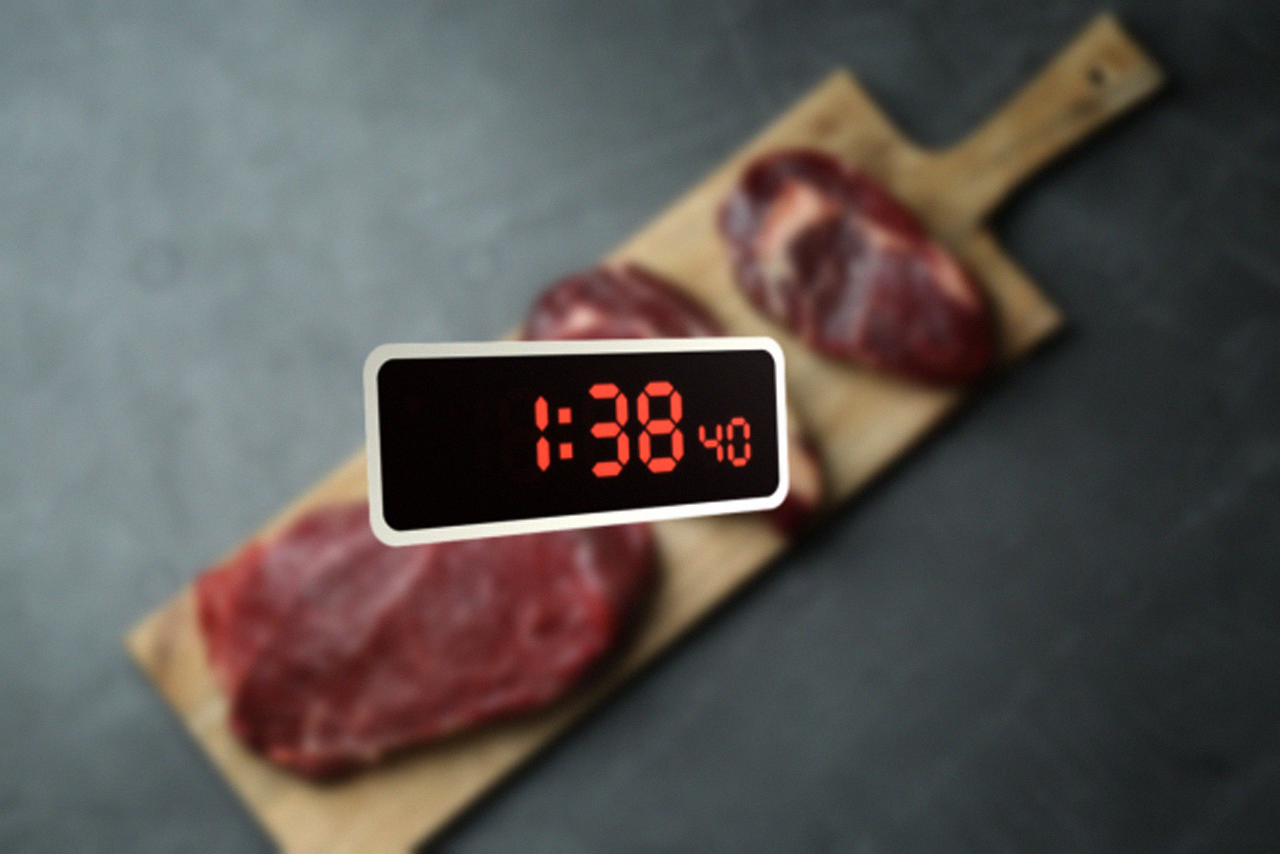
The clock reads h=1 m=38 s=40
